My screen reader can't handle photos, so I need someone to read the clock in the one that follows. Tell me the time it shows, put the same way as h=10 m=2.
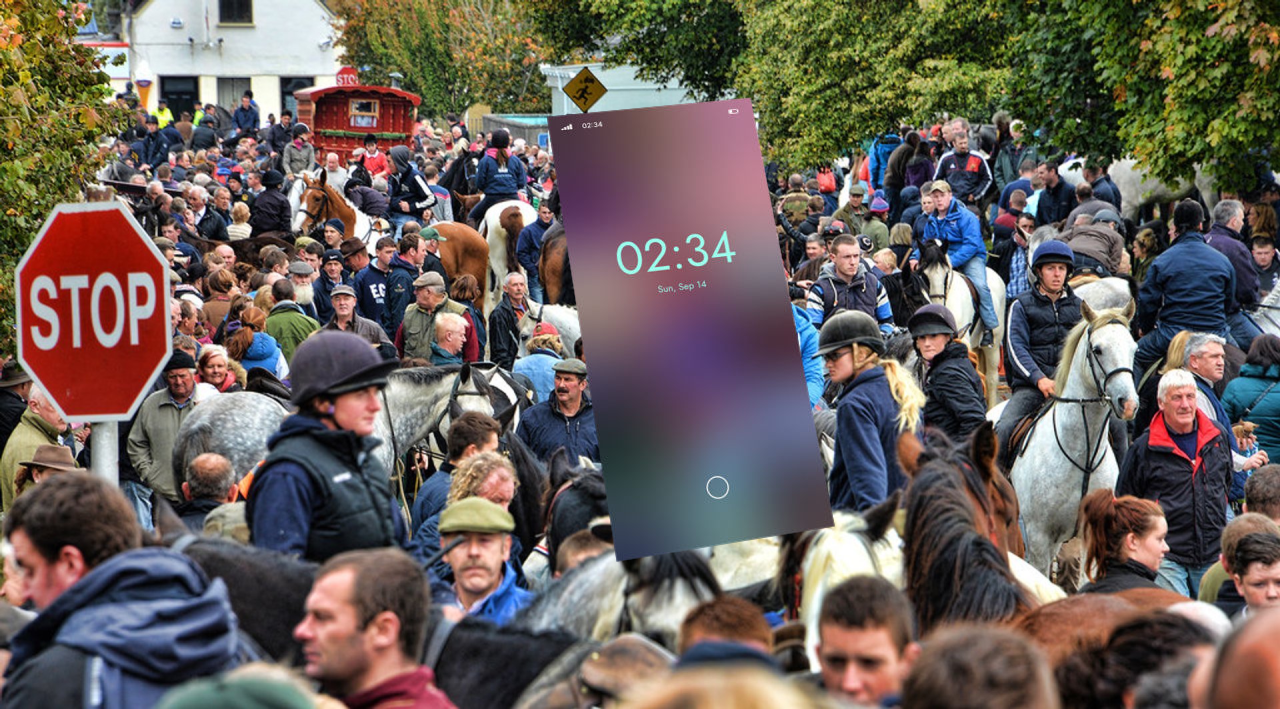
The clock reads h=2 m=34
